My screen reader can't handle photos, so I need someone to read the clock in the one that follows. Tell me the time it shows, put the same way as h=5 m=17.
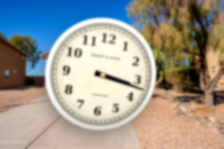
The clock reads h=3 m=17
